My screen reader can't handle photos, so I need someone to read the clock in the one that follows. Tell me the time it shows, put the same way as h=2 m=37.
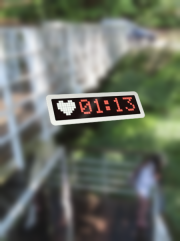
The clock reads h=1 m=13
